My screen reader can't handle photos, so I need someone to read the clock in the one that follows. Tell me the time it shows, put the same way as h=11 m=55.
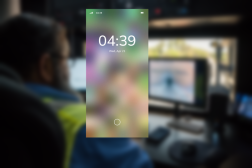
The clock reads h=4 m=39
